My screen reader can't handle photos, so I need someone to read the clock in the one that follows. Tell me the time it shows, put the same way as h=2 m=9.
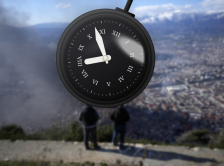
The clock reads h=7 m=53
